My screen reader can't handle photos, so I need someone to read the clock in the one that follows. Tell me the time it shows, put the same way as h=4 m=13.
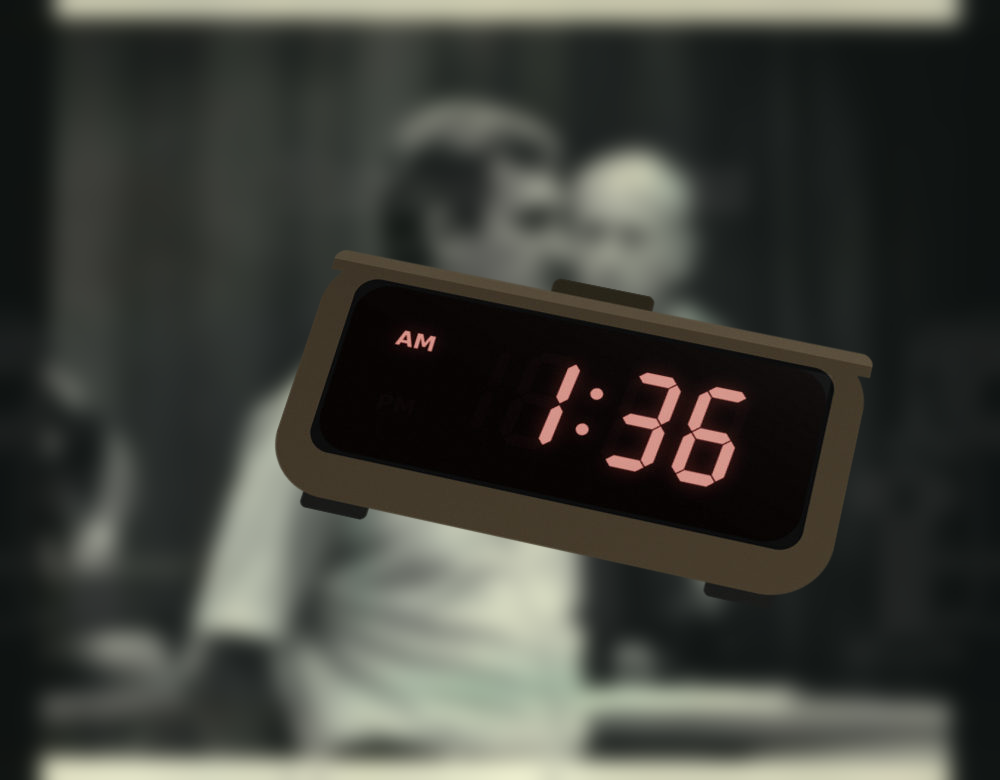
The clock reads h=1 m=36
